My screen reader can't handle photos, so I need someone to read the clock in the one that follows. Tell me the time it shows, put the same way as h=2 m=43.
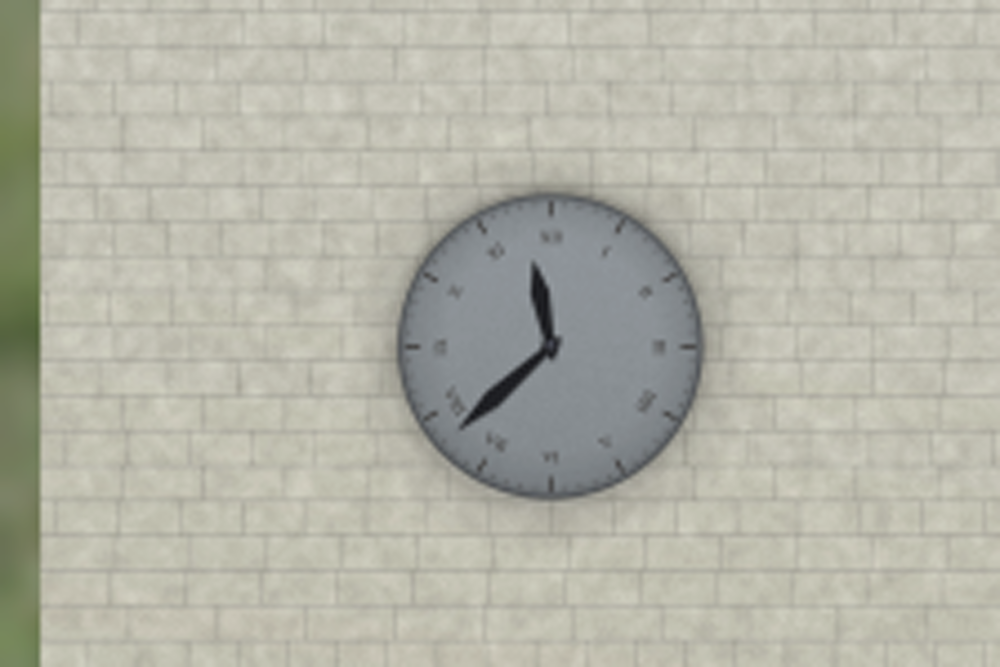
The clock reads h=11 m=38
